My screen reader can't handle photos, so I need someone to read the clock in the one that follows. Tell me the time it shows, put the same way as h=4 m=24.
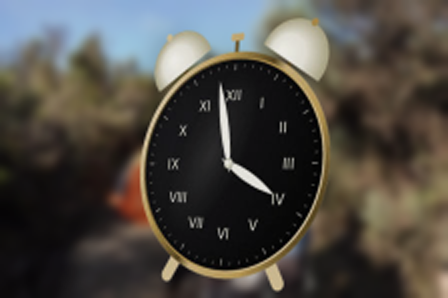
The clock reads h=3 m=58
